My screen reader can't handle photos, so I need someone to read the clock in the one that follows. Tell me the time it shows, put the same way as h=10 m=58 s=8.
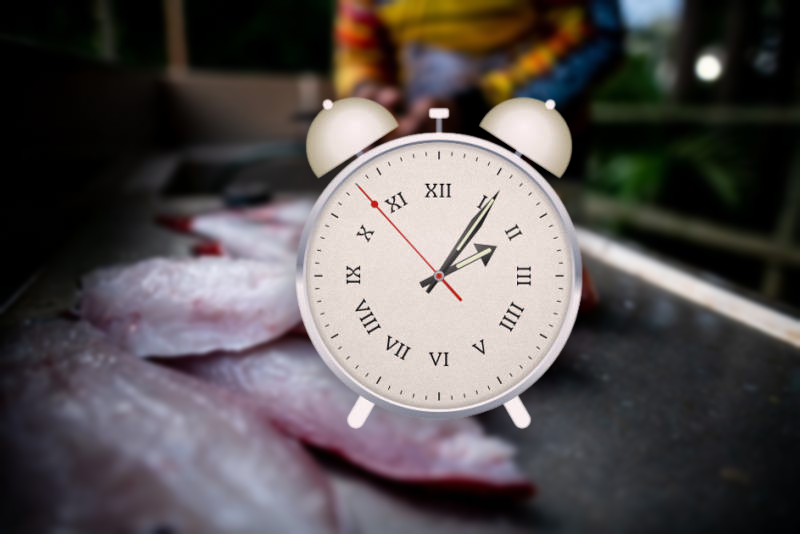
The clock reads h=2 m=5 s=53
